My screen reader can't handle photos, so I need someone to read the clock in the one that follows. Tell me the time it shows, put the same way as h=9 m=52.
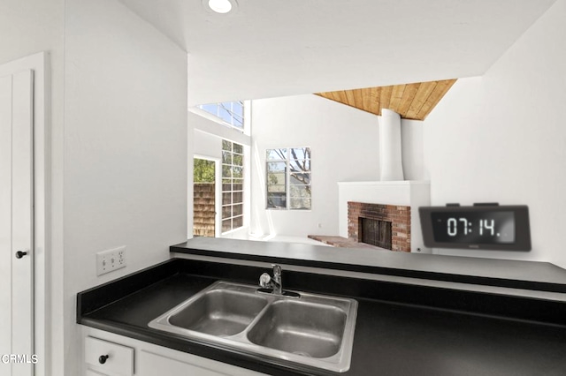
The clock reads h=7 m=14
